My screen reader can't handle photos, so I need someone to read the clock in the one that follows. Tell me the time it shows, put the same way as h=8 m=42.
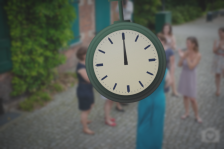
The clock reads h=12 m=0
